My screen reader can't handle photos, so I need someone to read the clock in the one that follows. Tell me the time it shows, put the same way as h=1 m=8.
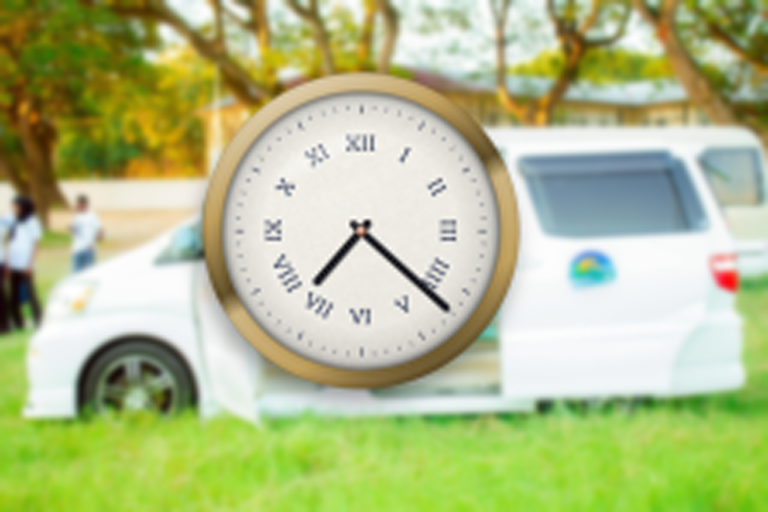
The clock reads h=7 m=22
